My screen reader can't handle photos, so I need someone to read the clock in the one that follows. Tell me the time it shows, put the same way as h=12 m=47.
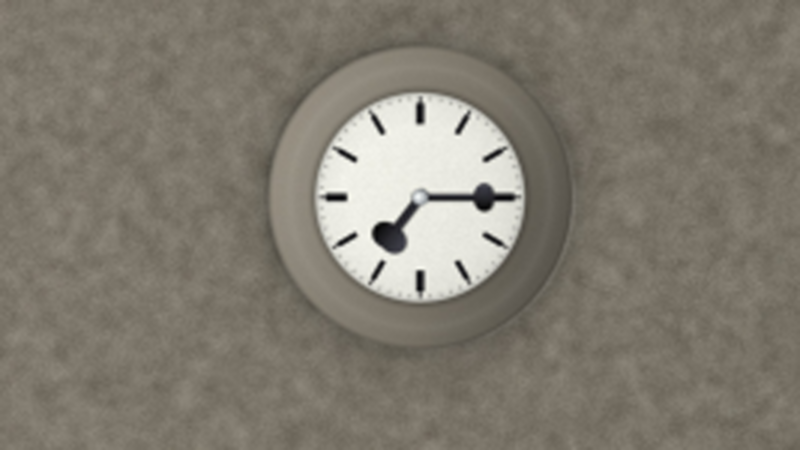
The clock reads h=7 m=15
